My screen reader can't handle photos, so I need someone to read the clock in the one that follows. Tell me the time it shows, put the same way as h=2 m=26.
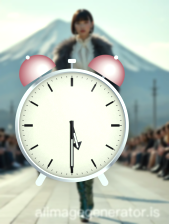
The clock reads h=5 m=30
